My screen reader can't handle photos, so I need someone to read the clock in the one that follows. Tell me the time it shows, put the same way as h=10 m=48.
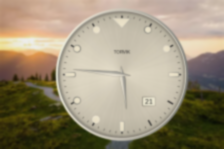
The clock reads h=5 m=46
